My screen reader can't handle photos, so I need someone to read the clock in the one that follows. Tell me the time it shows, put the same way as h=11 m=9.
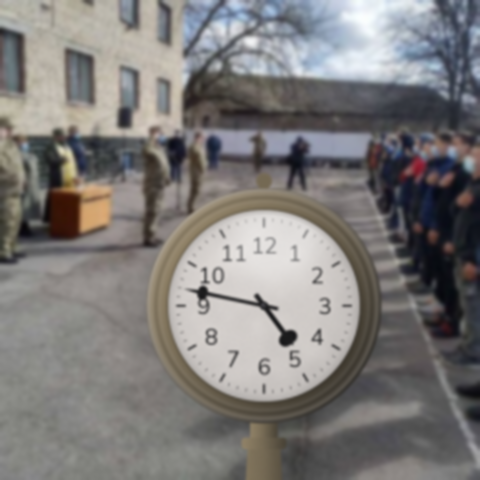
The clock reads h=4 m=47
